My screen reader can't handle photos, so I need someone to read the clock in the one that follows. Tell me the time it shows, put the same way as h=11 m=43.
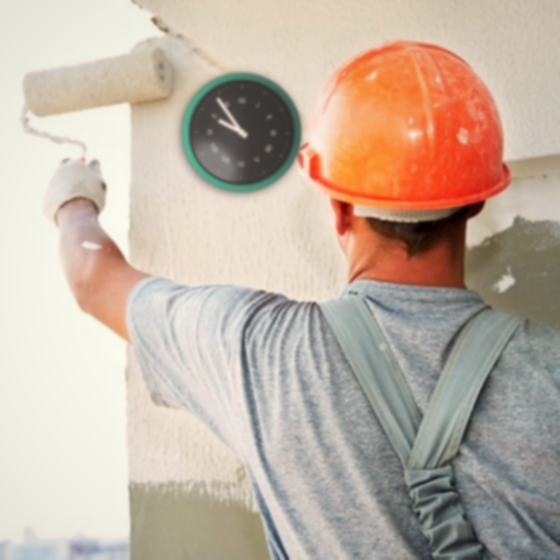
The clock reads h=9 m=54
